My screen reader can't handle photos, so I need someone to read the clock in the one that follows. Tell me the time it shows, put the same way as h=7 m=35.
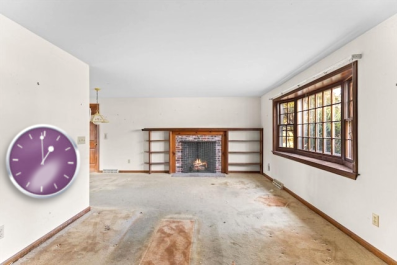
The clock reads h=12 m=59
